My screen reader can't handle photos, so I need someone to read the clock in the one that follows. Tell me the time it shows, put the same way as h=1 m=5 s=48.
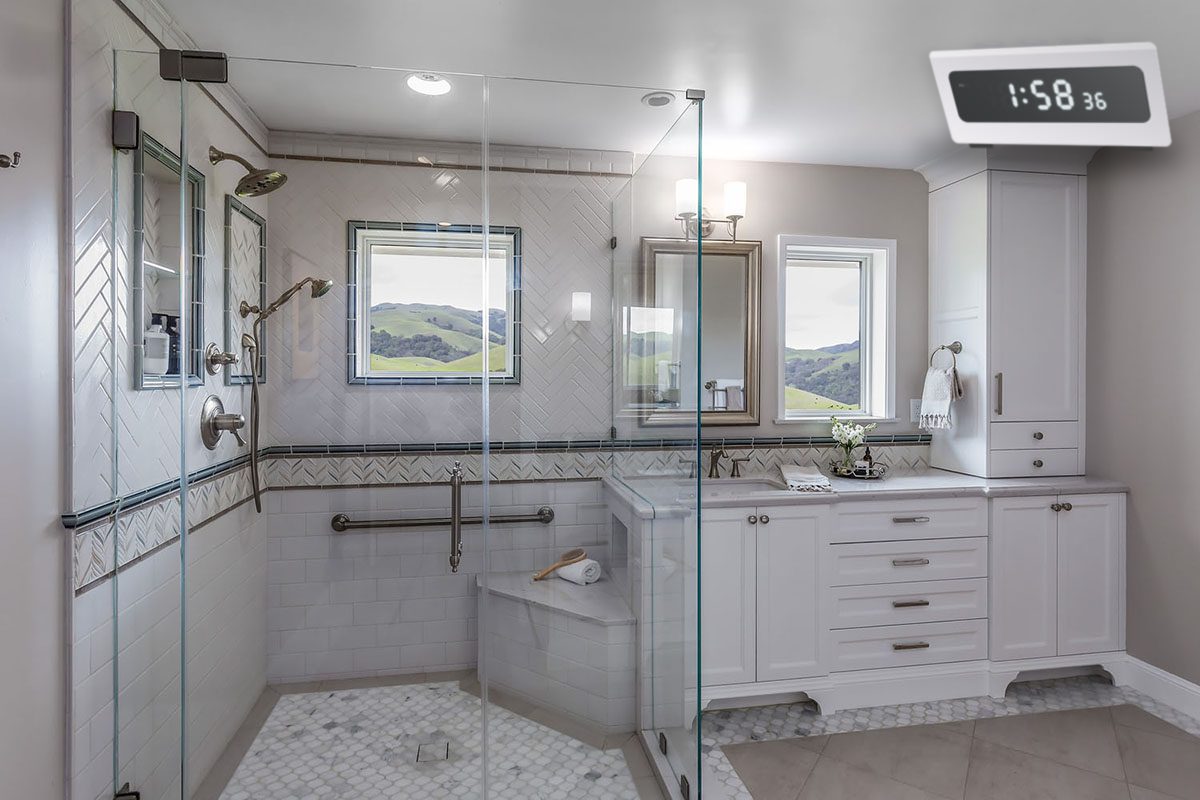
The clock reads h=1 m=58 s=36
